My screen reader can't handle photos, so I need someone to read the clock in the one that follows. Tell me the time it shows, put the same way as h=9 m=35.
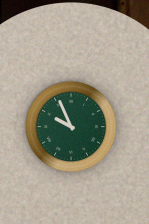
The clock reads h=9 m=56
